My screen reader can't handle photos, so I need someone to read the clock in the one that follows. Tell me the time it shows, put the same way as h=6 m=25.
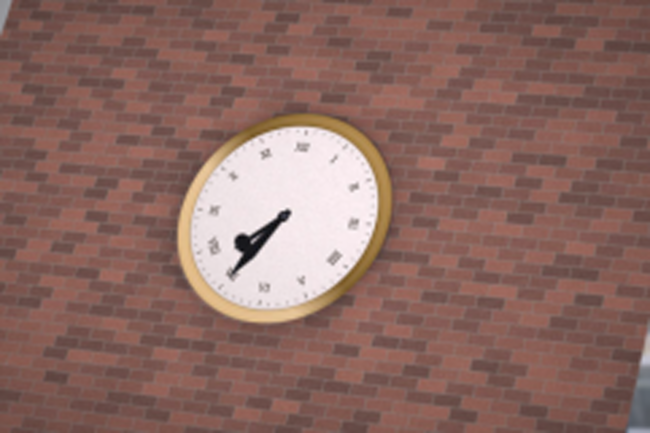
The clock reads h=7 m=35
